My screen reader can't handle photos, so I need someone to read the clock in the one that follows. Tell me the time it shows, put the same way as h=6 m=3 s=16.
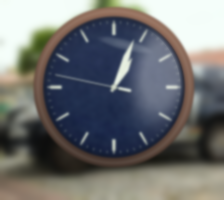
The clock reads h=1 m=3 s=47
